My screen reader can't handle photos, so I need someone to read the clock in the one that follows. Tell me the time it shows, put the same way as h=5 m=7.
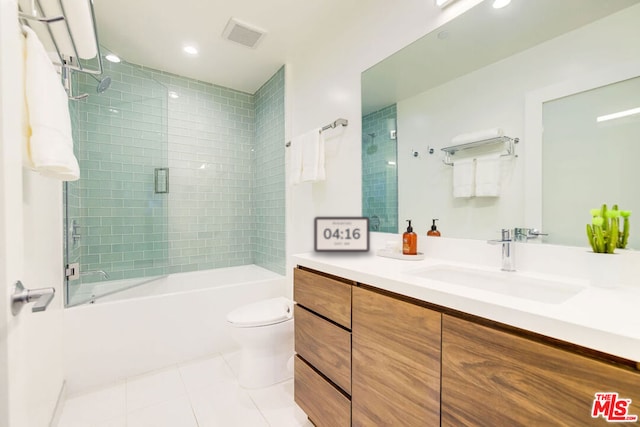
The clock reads h=4 m=16
